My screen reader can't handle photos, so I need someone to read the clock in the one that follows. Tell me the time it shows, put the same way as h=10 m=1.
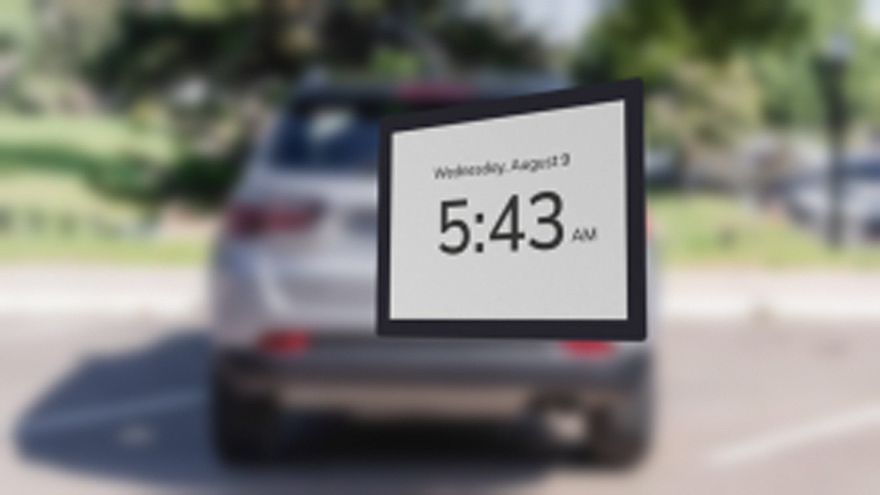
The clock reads h=5 m=43
